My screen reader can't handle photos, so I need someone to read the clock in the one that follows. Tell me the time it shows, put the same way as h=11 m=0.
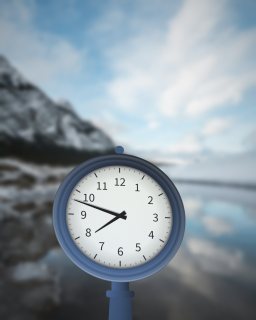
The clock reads h=7 m=48
